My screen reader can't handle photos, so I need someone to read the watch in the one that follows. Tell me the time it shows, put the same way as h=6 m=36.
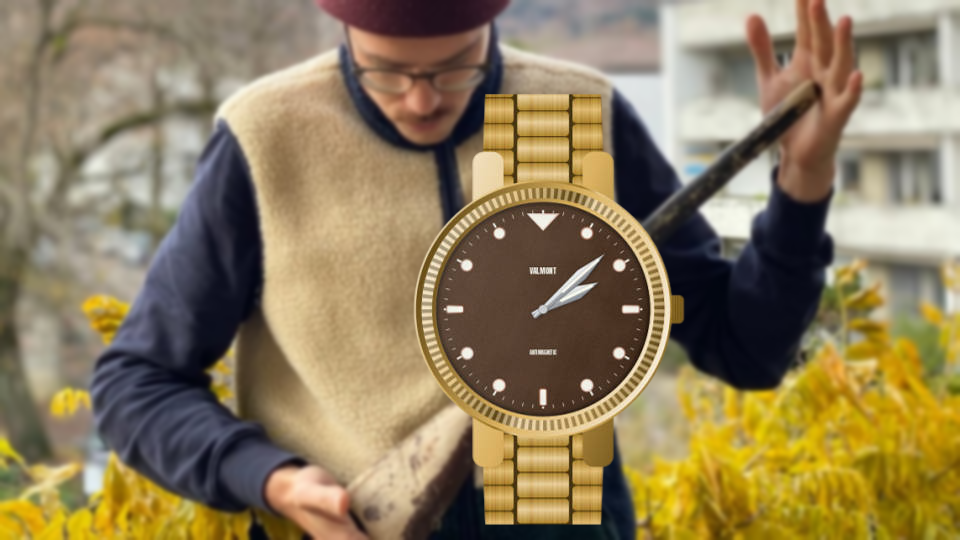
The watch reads h=2 m=8
